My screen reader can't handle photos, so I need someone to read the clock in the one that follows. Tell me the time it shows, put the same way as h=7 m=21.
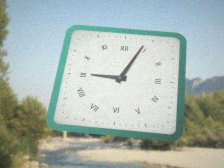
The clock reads h=9 m=4
